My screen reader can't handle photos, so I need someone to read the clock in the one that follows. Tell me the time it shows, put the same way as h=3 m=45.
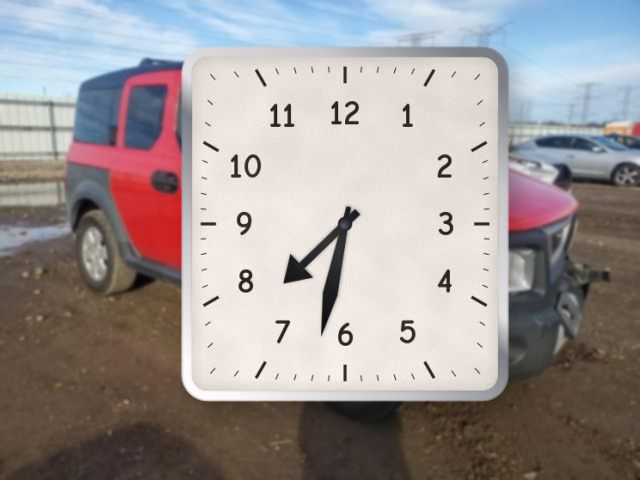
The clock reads h=7 m=32
